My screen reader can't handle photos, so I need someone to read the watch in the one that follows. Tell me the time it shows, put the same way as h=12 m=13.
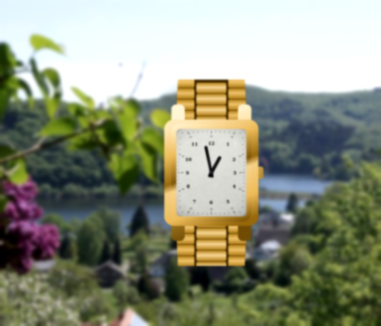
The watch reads h=12 m=58
